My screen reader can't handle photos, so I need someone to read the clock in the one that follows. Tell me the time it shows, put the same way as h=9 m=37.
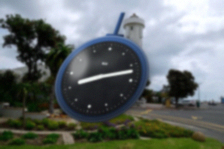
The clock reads h=8 m=12
